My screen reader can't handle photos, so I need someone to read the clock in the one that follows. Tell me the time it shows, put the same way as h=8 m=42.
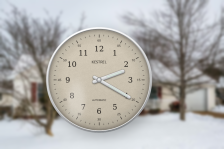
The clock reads h=2 m=20
